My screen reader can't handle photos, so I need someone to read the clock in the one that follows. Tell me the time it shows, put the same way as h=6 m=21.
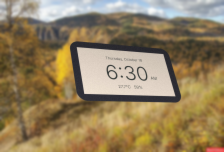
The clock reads h=6 m=30
